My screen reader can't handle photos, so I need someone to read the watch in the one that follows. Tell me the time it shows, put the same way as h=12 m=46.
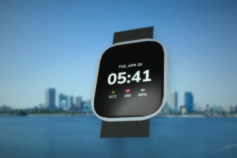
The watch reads h=5 m=41
